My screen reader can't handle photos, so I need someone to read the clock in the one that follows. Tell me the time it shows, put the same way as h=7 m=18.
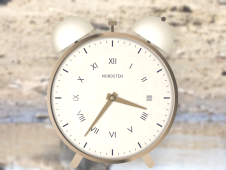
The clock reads h=3 m=36
